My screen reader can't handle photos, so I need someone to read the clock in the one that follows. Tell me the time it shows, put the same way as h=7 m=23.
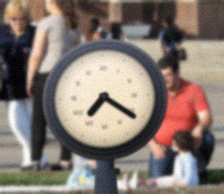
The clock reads h=7 m=21
